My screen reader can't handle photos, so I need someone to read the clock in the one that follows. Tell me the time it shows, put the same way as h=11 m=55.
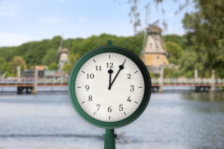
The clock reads h=12 m=5
